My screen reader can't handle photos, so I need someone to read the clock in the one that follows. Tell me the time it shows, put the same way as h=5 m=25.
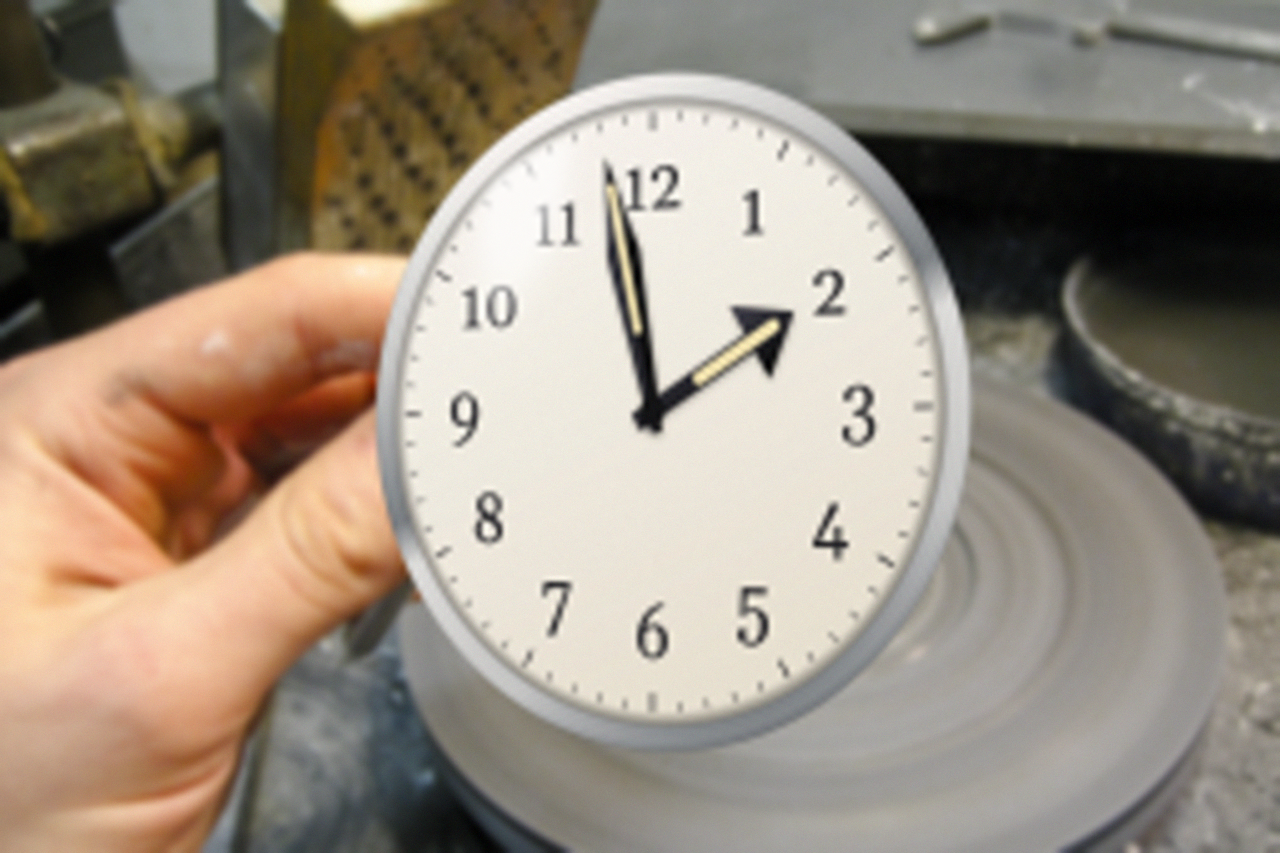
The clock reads h=1 m=58
